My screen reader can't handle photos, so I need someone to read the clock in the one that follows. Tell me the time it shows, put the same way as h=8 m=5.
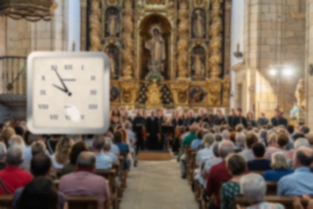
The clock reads h=9 m=55
